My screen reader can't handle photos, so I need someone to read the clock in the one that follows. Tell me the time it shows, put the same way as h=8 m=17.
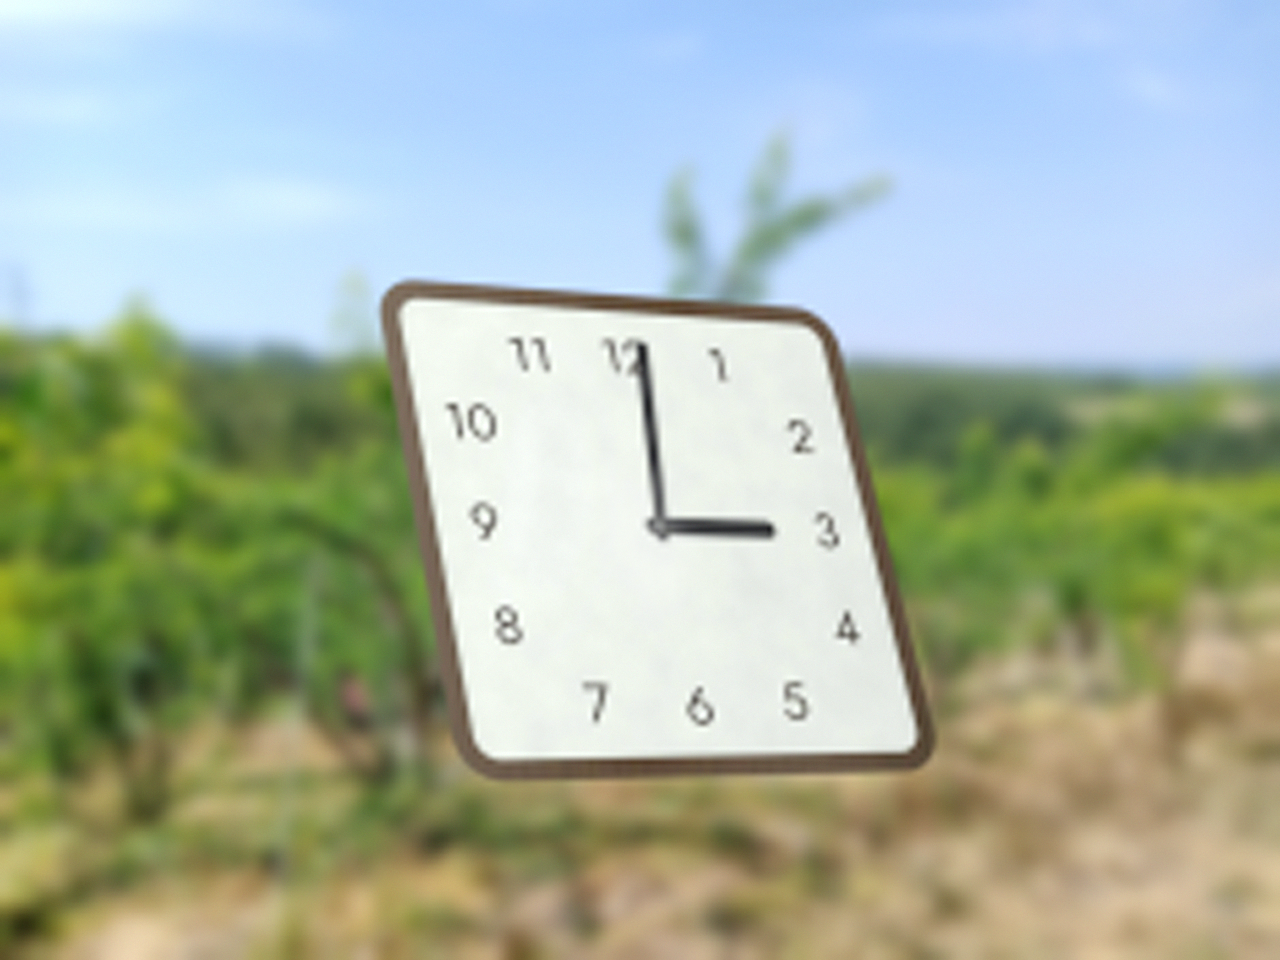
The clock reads h=3 m=1
